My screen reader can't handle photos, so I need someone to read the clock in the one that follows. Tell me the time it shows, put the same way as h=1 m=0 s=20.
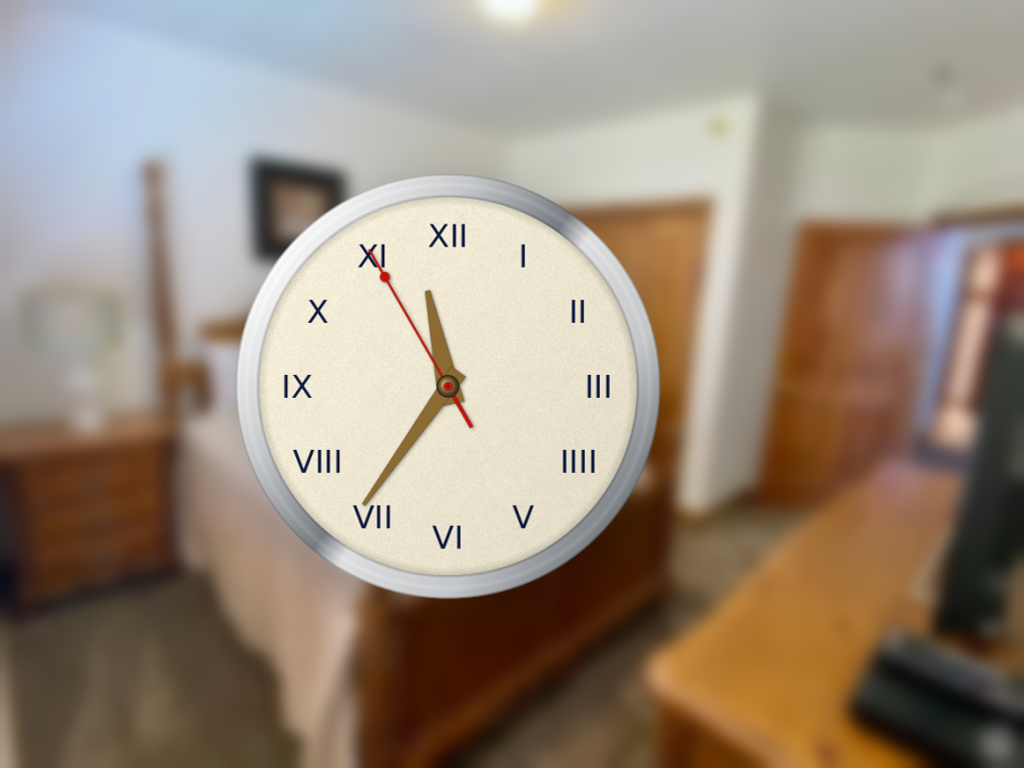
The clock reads h=11 m=35 s=55
